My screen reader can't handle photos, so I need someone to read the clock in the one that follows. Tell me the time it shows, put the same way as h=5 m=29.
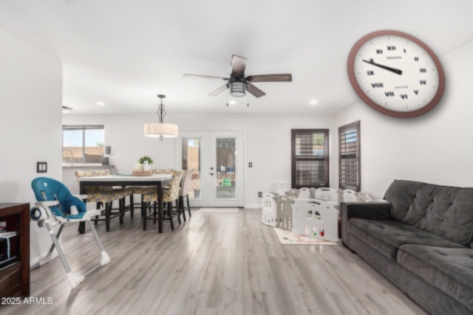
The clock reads h=9 m=49
